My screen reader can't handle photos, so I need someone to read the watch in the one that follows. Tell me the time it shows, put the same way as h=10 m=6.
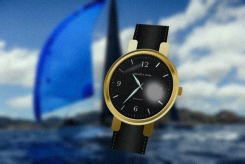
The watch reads h=10 m=36
